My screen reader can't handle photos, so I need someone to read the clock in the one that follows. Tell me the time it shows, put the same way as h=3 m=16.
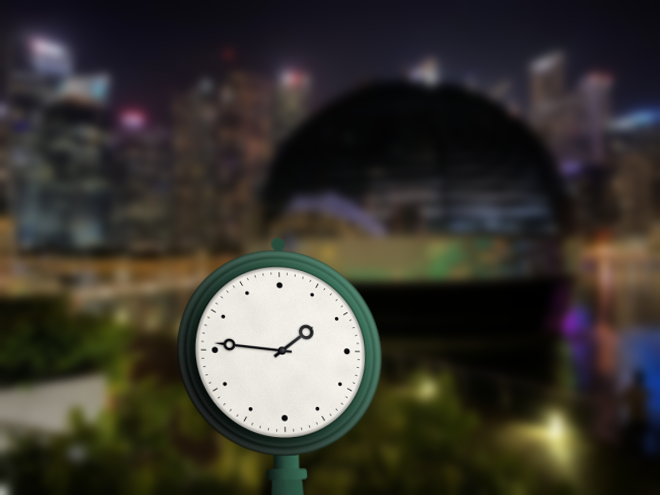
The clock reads h=1 m=46
